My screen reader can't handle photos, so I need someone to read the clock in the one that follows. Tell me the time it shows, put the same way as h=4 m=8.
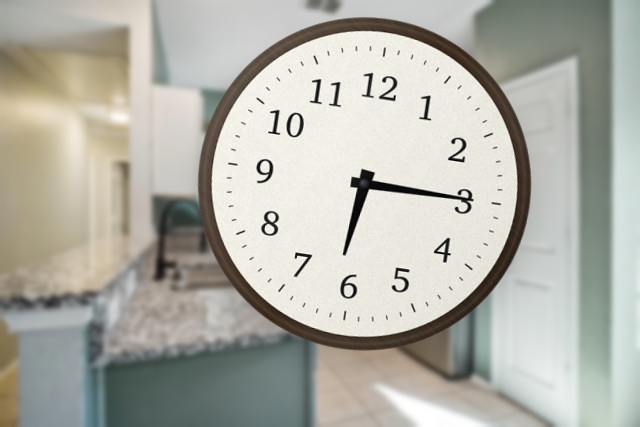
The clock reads h=6 m=15
